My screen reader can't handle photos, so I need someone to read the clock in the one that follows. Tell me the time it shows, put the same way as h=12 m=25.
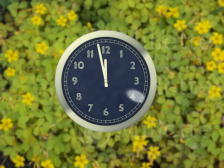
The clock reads h=11 m=58
